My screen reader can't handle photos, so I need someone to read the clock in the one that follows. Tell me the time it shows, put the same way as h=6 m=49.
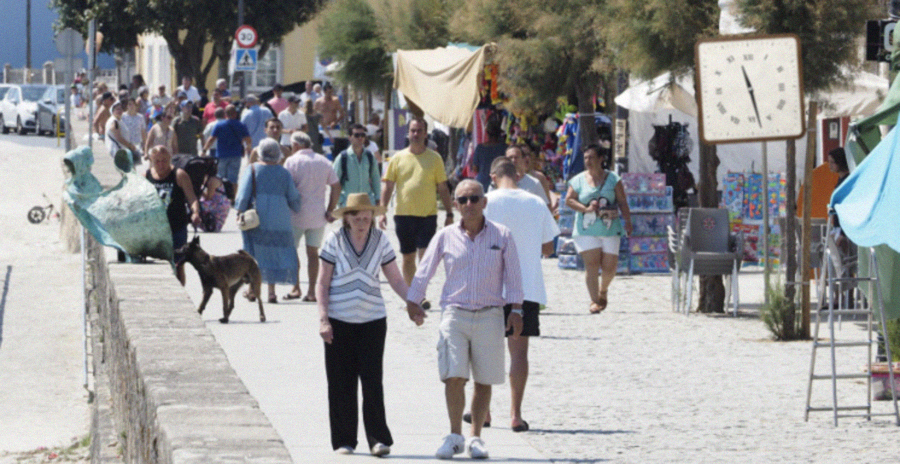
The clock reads h=11 m=28
